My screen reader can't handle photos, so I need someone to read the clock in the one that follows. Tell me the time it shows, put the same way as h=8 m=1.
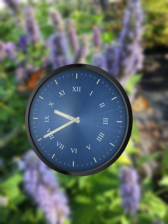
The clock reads h=9 m=40
